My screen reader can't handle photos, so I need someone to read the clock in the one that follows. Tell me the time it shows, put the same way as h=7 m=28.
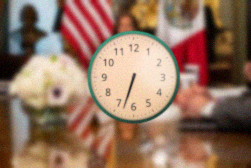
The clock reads h=6 m=33
